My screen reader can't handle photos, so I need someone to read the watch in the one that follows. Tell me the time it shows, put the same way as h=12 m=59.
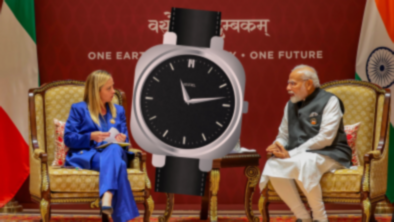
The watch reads h=11 m=13
